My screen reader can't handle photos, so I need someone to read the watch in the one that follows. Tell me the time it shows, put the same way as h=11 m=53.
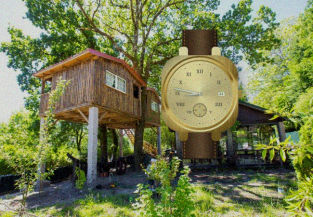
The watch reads h=8 m=47
